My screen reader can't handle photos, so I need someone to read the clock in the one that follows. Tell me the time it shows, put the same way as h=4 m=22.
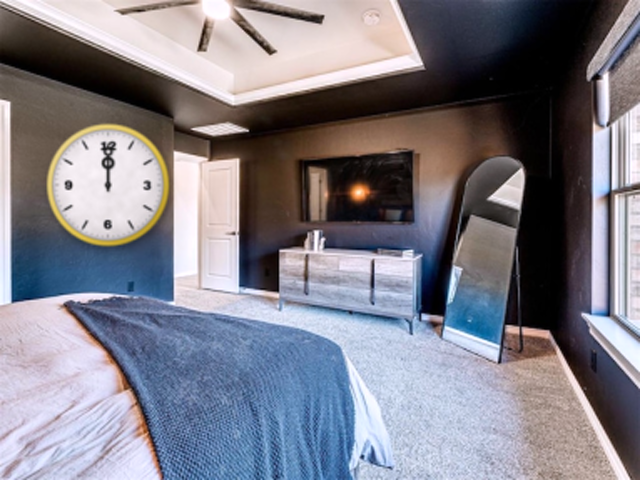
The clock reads h=12 m=0
